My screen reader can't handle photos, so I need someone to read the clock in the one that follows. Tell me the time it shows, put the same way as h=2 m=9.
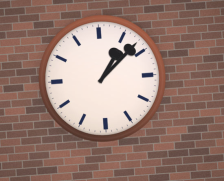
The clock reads h=1 m=8
